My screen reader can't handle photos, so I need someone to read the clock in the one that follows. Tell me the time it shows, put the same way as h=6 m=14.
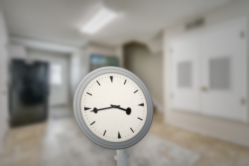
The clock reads h=3 m=44
